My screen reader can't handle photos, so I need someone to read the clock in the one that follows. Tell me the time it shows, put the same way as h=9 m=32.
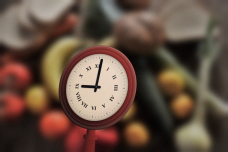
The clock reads h=9 m=1
